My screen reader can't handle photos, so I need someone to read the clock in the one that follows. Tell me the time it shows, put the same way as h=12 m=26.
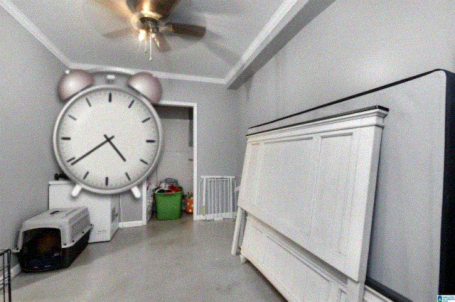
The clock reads h=4 m=39
